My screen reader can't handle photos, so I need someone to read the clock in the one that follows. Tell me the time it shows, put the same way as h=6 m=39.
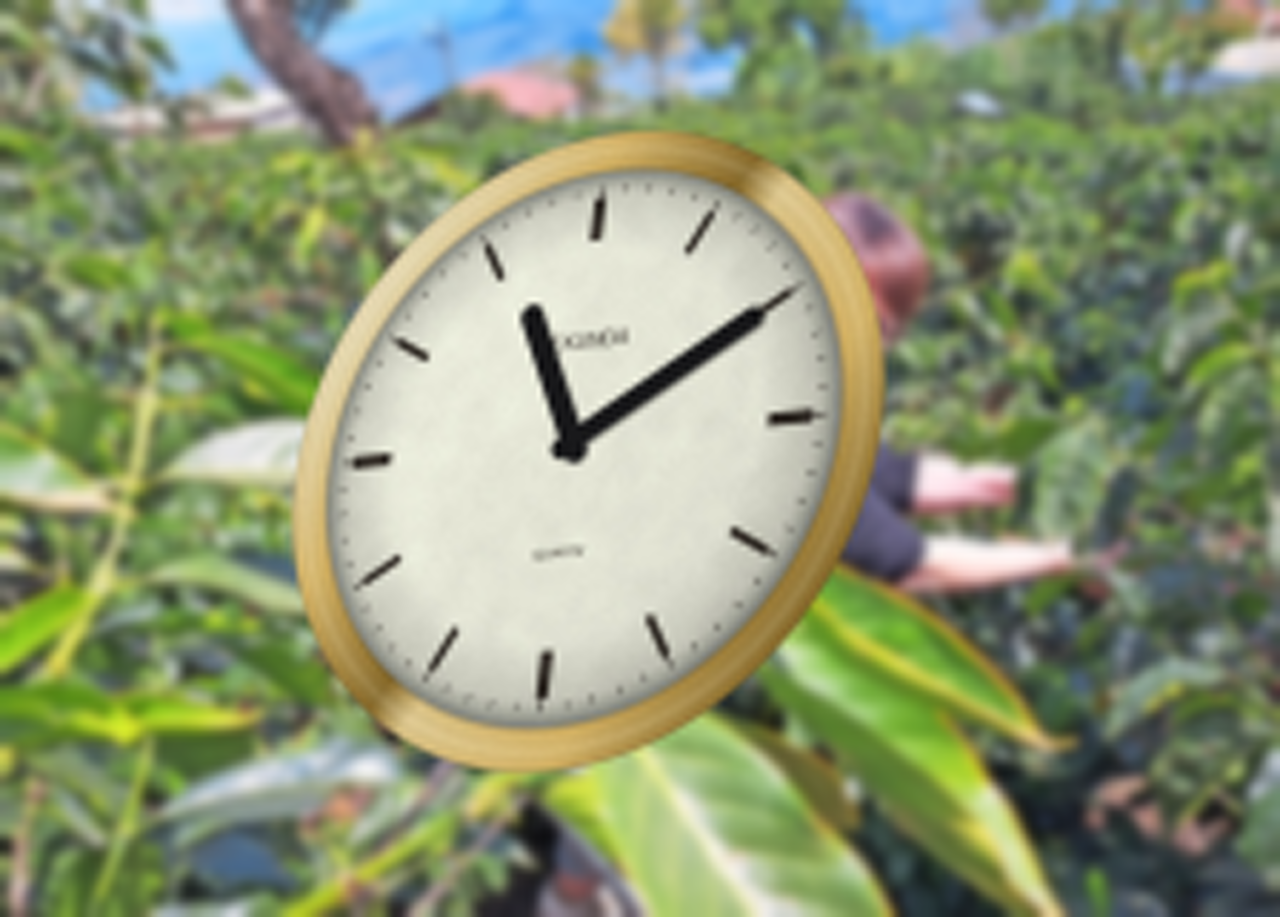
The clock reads h=11 m=10
